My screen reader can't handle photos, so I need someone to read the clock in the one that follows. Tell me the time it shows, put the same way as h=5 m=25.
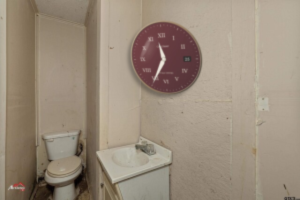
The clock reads h=11 m=35
